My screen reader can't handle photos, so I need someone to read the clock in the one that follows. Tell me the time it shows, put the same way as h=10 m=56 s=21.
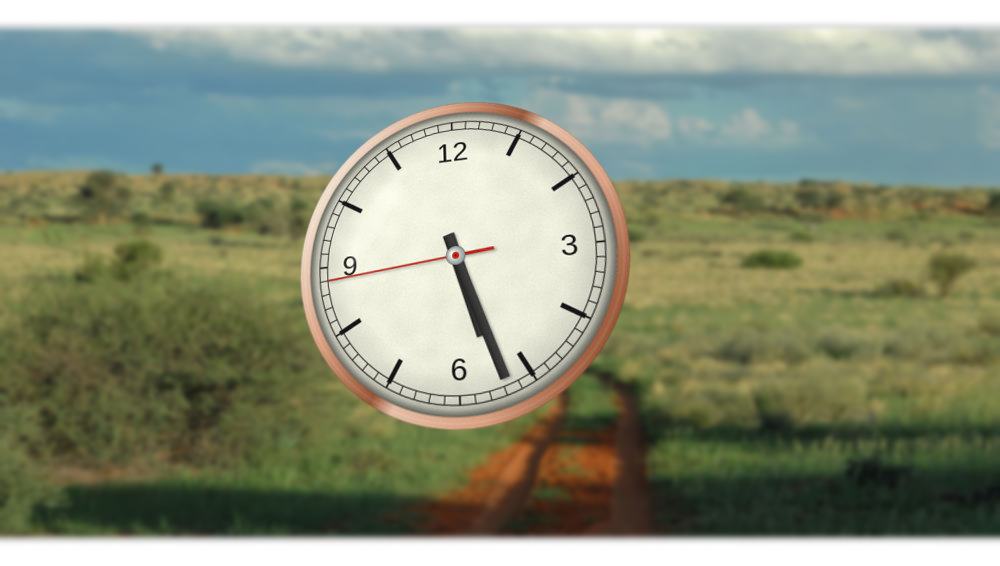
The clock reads h=5 m=26 s=44
